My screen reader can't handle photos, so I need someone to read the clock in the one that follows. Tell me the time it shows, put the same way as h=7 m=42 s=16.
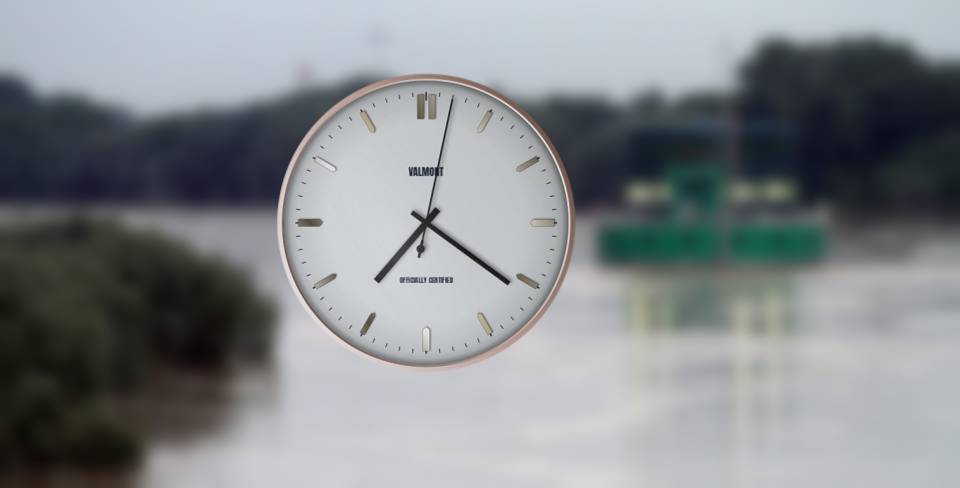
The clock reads h=7 m=21 s=2
